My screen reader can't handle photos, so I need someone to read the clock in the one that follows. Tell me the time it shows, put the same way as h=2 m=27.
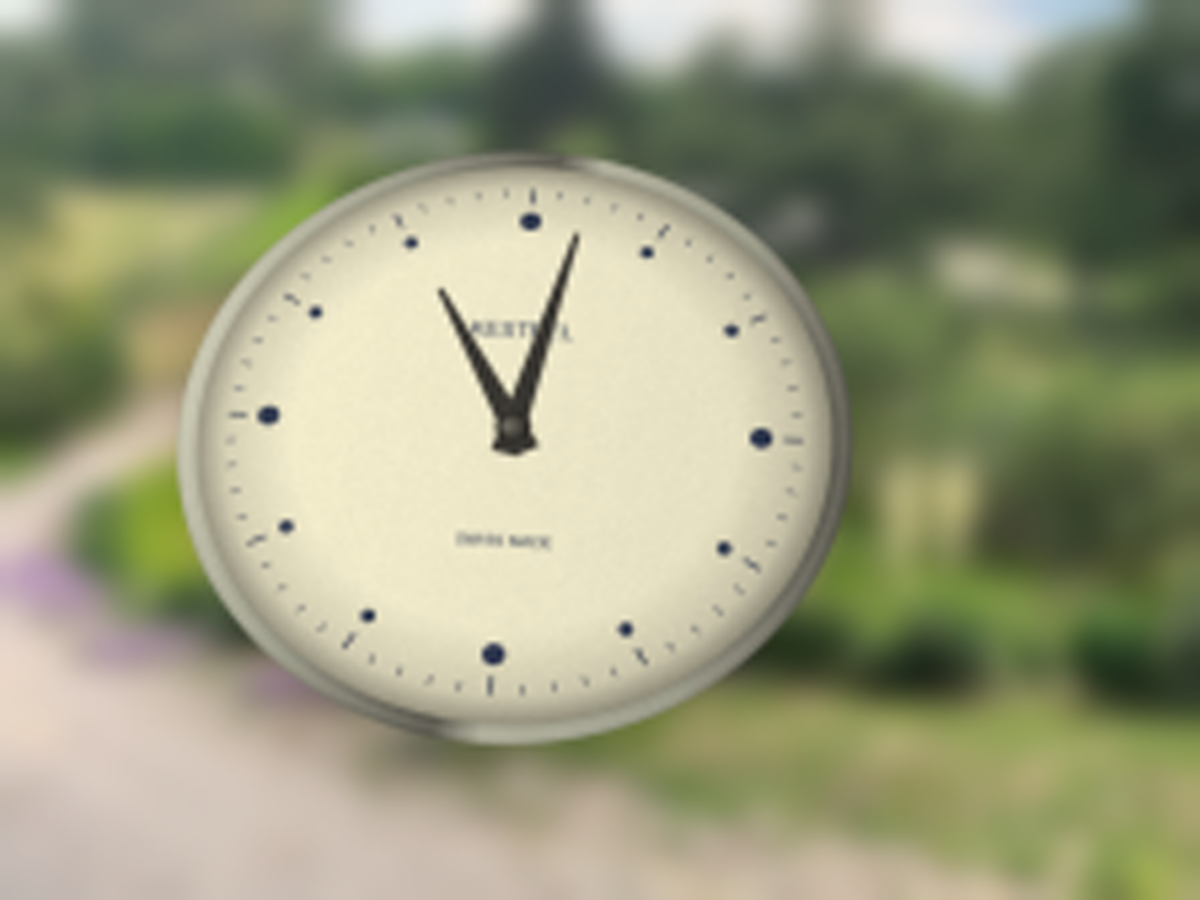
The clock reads h=11 m=2
